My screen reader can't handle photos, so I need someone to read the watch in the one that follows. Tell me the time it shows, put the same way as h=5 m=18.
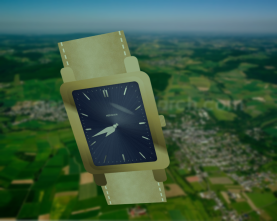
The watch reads h=7 m=42
